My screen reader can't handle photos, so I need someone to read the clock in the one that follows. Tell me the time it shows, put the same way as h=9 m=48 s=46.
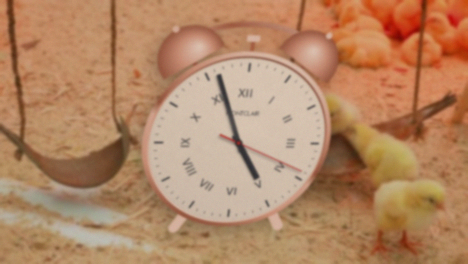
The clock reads h=4 m=56 s=19
